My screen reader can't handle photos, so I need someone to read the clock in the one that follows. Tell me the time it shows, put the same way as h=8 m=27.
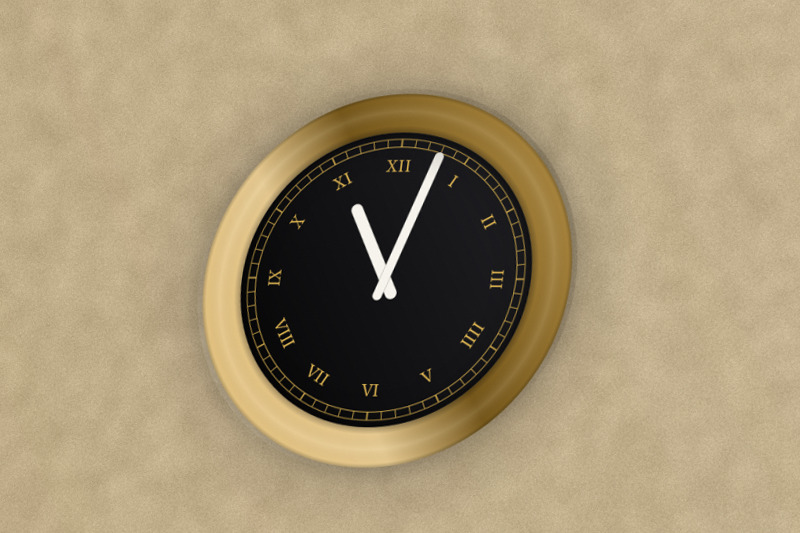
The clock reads h=11 m=3
